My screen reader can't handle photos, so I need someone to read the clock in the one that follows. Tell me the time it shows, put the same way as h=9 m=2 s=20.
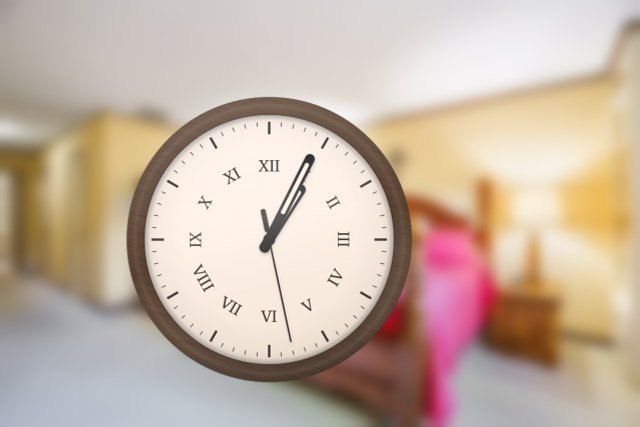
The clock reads h=1 m=4 s=28
